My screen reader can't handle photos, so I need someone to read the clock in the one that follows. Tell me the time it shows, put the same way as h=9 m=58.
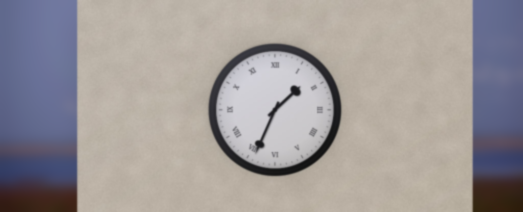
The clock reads h=1 m=34
